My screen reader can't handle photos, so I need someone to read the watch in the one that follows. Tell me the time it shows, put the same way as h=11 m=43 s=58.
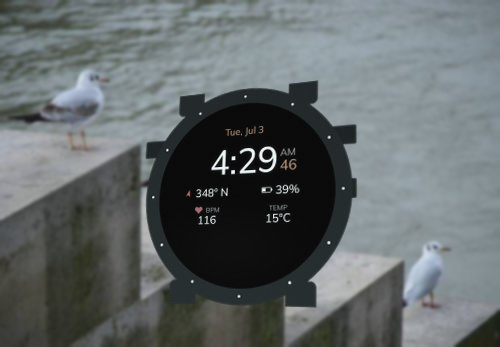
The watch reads h=4 m=29 s=46
